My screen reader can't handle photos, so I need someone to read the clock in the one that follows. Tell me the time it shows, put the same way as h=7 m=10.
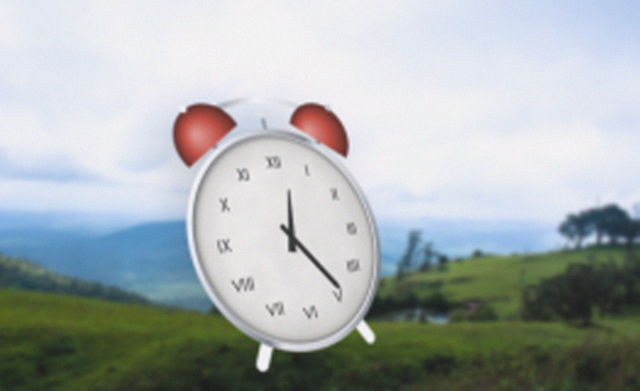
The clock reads h=12 m=24
